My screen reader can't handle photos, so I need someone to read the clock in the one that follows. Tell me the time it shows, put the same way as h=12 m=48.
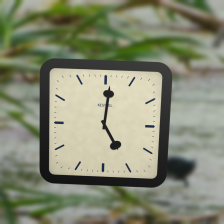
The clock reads h=5 m=1
